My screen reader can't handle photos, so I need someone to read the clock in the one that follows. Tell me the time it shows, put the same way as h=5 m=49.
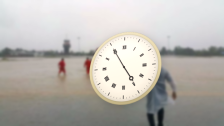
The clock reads h=4 m=55
